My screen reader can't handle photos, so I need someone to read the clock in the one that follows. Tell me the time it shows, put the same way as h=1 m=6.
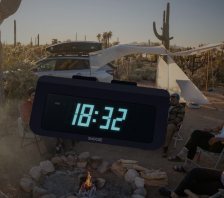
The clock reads h=18 m=32
